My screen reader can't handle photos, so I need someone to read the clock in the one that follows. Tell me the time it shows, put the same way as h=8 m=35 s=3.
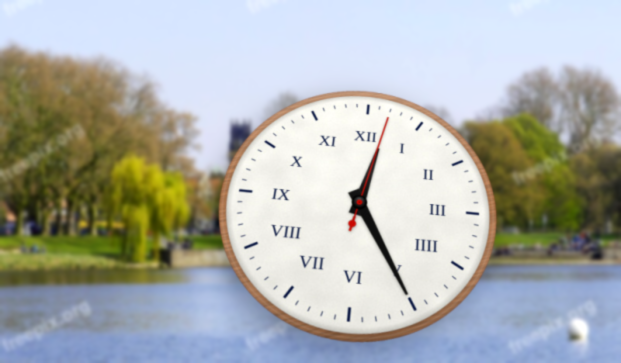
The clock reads h=12 m=25 s=2
